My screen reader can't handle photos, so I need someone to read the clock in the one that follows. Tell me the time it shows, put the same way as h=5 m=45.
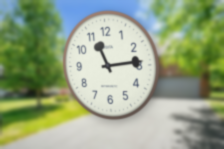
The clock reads h=11 m=14
